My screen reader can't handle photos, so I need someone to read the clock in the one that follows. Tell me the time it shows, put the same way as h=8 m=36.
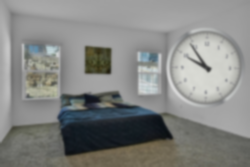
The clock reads h=9 m=54
